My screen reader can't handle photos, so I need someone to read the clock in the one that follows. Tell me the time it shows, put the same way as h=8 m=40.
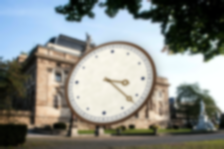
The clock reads h=3 m=22
